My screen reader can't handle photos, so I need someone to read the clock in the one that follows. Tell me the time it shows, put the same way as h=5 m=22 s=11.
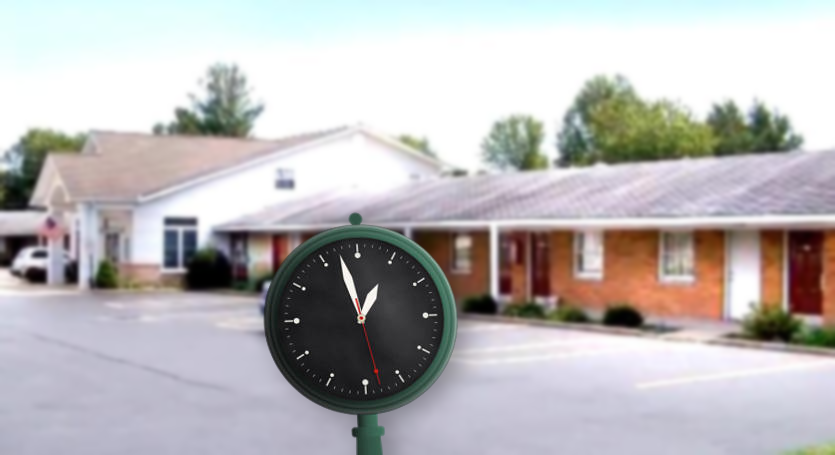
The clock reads h=12 m=57 s=28
